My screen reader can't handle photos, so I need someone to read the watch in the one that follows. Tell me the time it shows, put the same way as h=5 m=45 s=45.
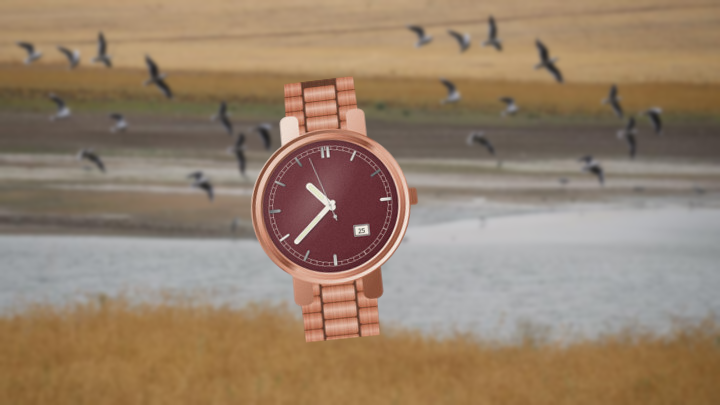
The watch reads h=10 m=37 s=57
